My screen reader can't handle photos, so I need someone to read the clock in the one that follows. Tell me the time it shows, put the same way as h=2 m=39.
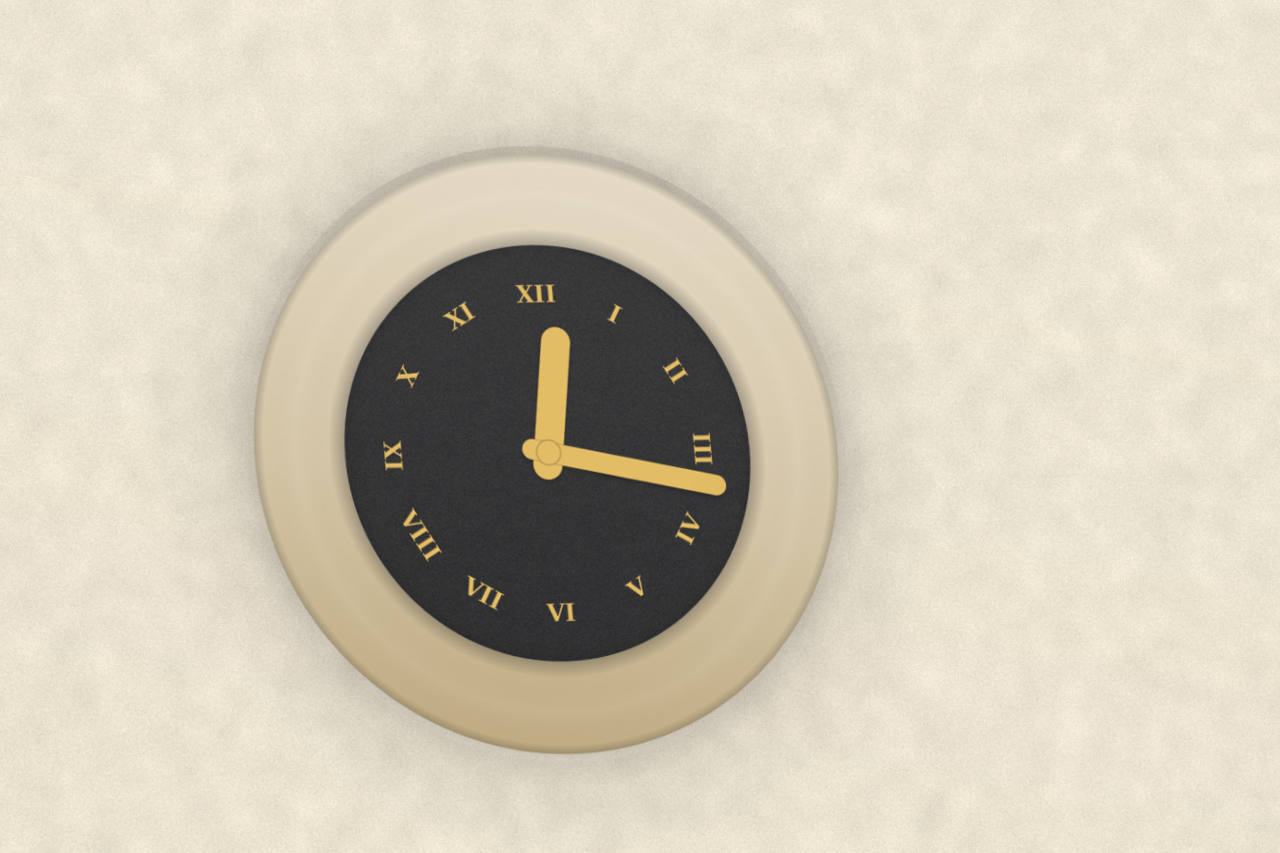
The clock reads h=12 m=17
